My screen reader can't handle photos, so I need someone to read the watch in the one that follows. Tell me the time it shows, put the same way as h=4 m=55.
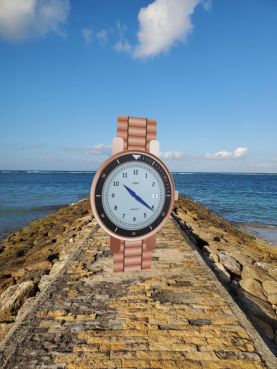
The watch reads h=10 m=21
